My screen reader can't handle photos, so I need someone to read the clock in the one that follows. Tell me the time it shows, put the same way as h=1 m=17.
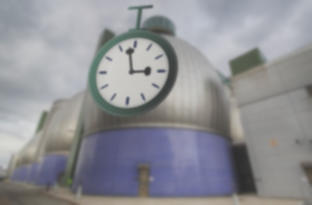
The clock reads h=2 m=58
